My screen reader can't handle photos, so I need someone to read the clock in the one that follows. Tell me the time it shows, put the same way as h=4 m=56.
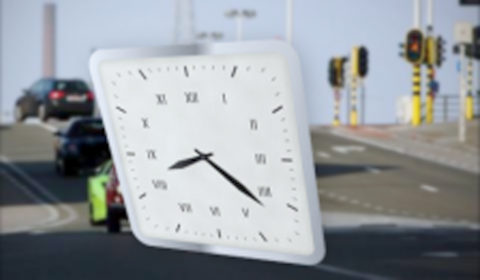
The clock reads h=8 m=22
